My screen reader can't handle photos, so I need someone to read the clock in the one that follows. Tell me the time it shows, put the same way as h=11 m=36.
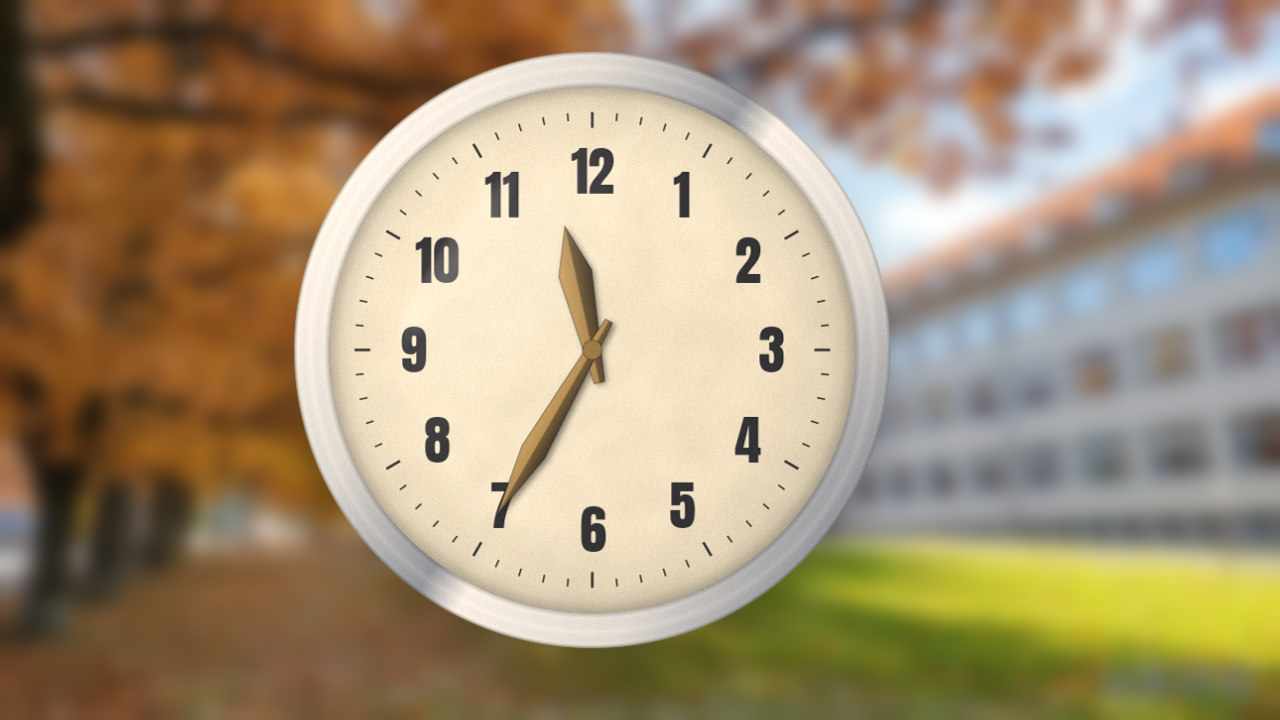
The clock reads h=11 m=35
